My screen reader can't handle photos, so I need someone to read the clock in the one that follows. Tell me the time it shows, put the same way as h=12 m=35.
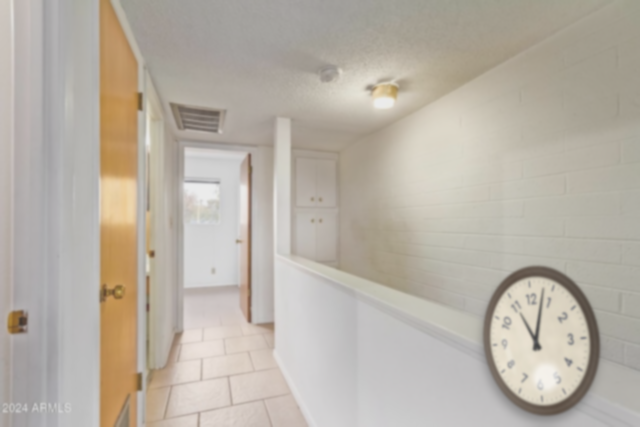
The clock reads h=11 m=3
